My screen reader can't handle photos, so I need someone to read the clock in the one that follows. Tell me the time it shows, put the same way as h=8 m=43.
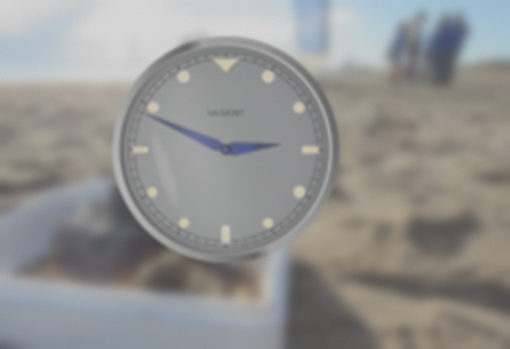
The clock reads h=2 m=49
